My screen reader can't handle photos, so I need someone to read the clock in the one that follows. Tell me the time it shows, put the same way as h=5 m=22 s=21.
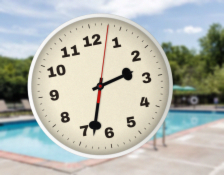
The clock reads h=2 m=33 s=3
